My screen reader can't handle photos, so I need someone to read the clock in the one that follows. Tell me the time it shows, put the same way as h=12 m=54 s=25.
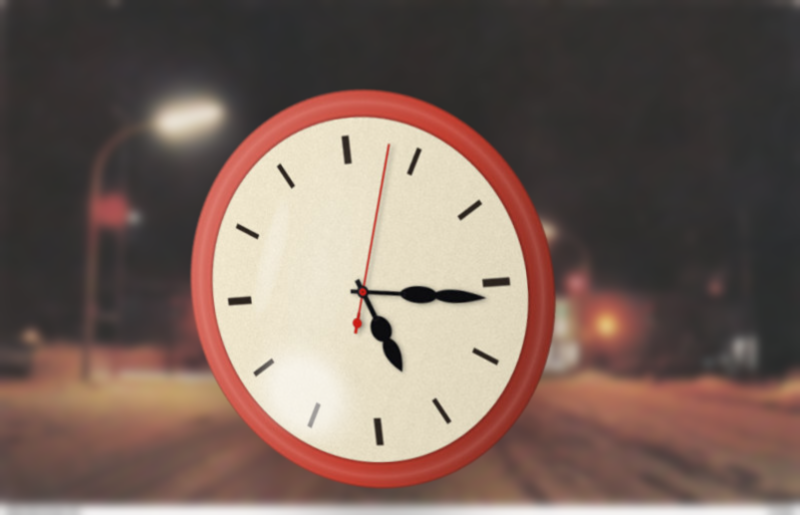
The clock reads h=5 m=16 s=3
